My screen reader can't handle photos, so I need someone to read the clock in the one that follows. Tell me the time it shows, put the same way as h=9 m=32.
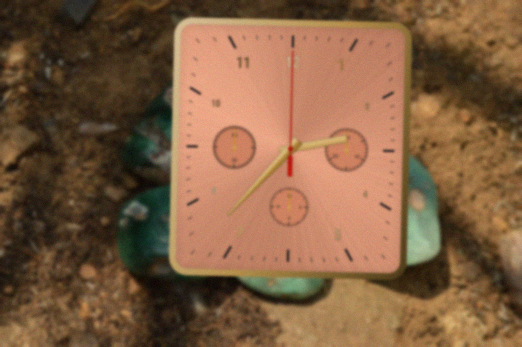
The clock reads h=2 m=37
